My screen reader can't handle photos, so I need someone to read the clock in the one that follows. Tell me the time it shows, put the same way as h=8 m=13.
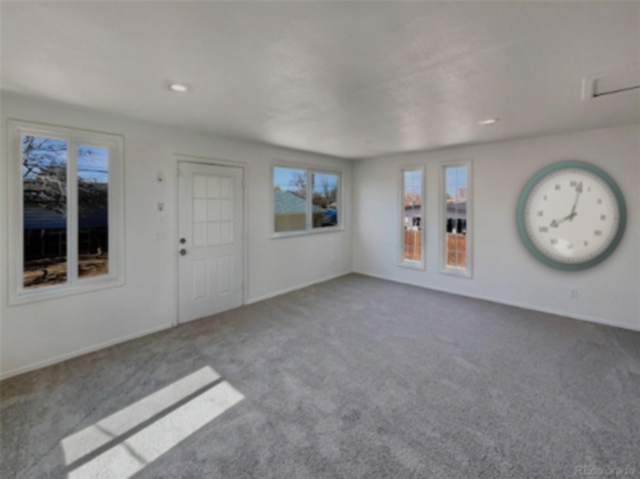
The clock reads h=8 m=2
